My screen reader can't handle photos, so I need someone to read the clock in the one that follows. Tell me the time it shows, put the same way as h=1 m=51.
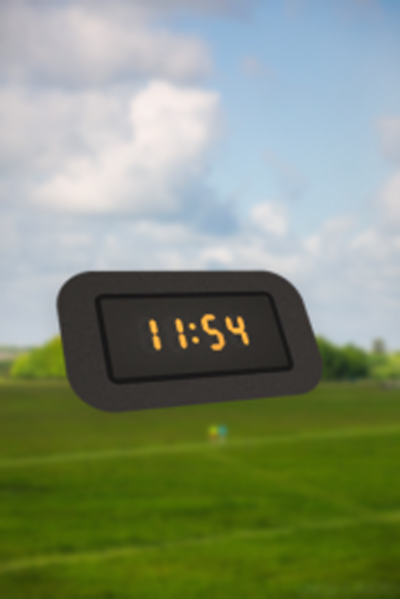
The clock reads h=11 m=54
